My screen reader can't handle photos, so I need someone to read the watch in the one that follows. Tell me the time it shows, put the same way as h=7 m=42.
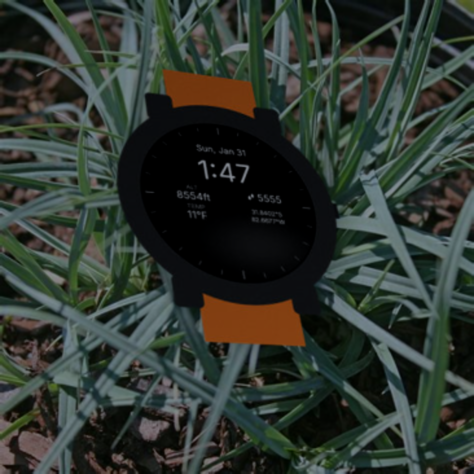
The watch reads h=1 m=47
